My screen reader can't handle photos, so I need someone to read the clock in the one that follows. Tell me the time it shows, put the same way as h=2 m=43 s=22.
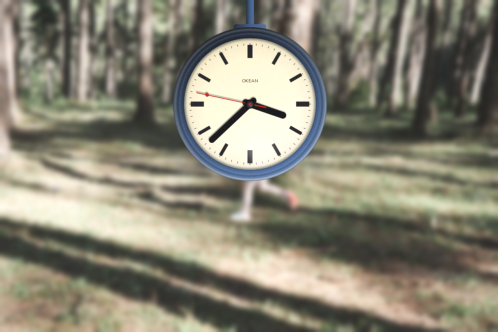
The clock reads h=3 m=37 s=47
